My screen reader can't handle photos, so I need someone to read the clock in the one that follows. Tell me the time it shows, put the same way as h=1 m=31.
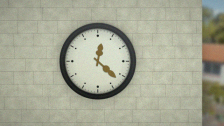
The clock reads h=12 m=22
